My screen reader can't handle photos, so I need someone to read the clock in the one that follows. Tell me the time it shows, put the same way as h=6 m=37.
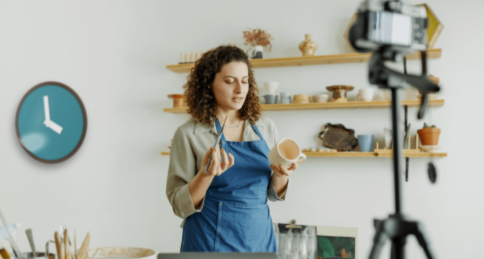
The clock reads h=3 m=59
